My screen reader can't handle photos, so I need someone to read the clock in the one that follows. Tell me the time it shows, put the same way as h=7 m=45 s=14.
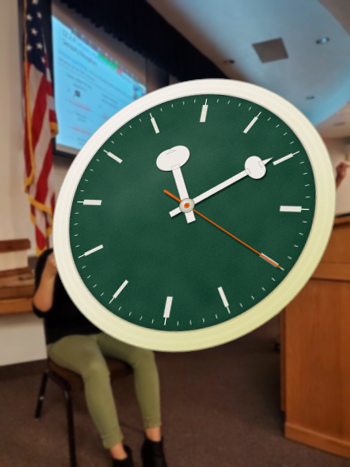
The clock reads h=11 m=9 s=20
